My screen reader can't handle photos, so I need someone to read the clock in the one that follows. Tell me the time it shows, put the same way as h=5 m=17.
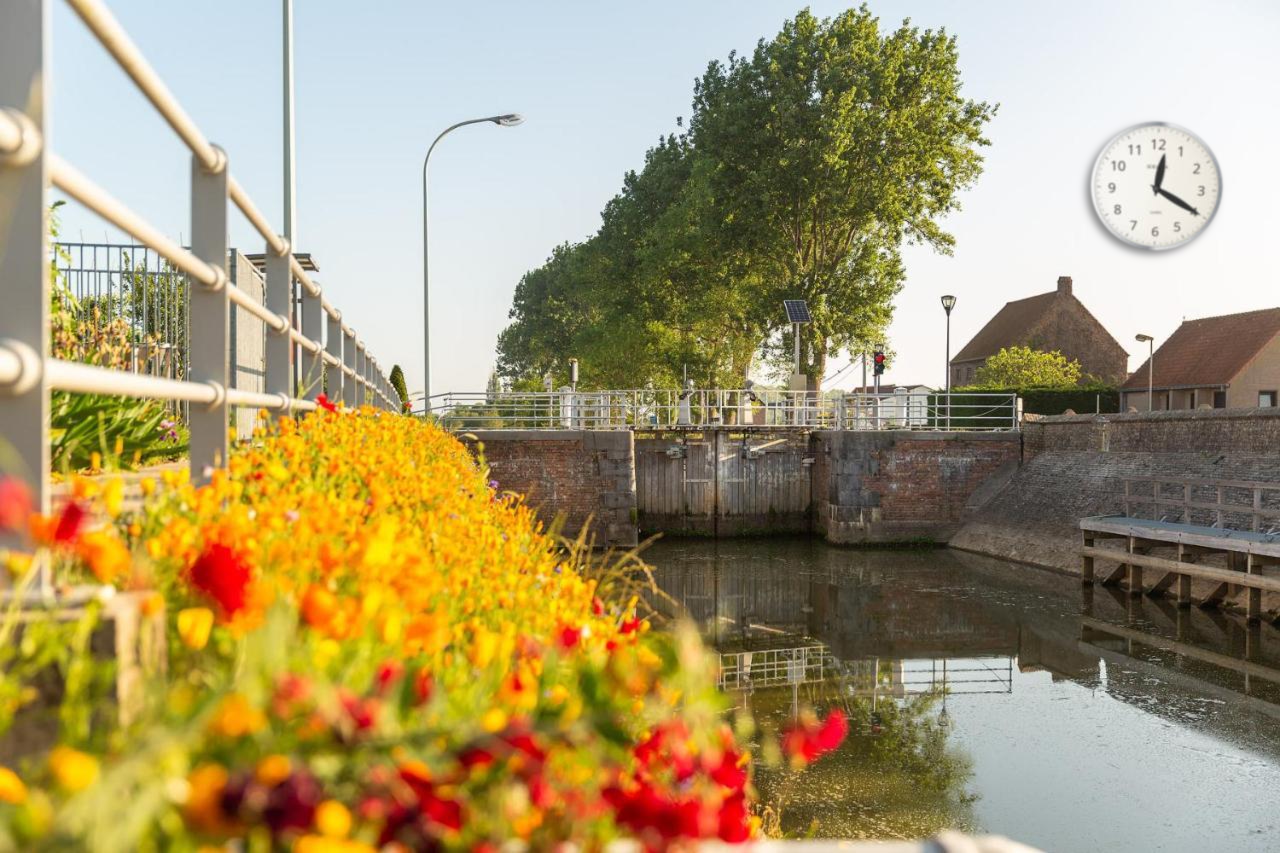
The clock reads h=12 m=20
